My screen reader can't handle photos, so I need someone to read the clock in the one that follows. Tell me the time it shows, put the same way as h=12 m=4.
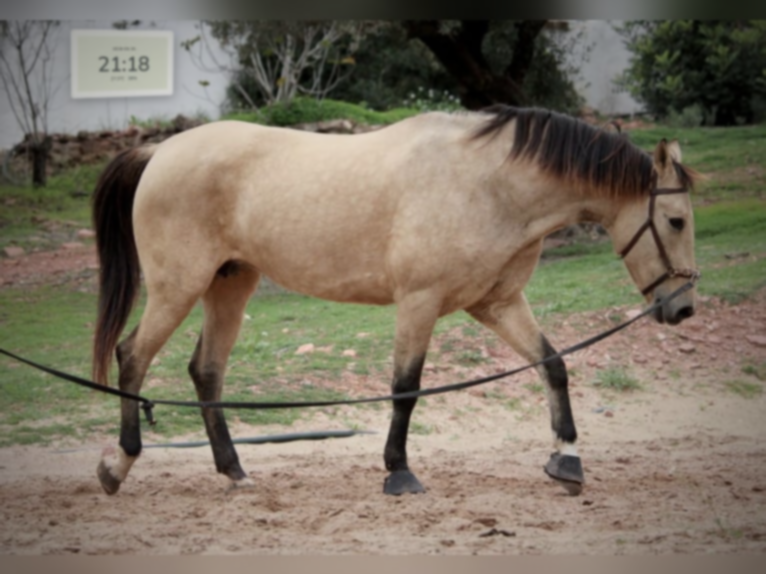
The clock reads h=21 m=18
